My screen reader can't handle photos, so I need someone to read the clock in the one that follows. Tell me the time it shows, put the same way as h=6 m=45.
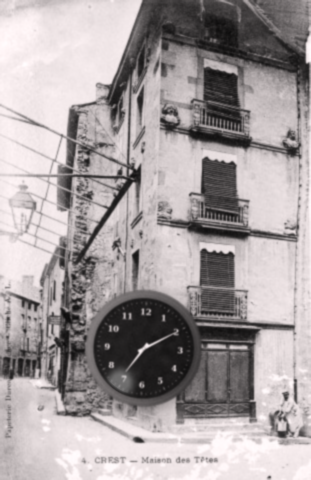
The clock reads h=7 m=10
